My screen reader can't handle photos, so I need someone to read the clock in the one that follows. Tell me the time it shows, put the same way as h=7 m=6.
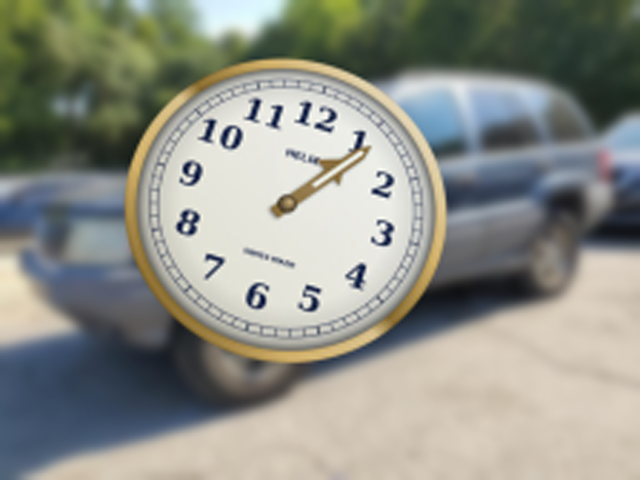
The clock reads h=1 m=6
